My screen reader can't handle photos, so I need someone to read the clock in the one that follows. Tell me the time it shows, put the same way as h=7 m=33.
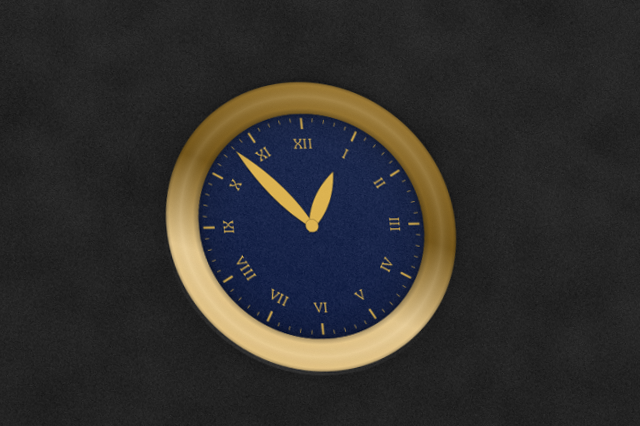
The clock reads h=12 m=53
